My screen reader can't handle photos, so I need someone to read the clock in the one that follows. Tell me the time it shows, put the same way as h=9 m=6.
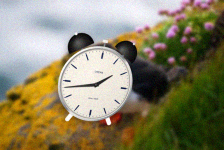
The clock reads h=1 m=43
